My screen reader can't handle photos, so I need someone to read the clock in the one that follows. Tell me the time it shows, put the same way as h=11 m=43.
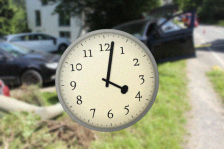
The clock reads h=4 m=2
